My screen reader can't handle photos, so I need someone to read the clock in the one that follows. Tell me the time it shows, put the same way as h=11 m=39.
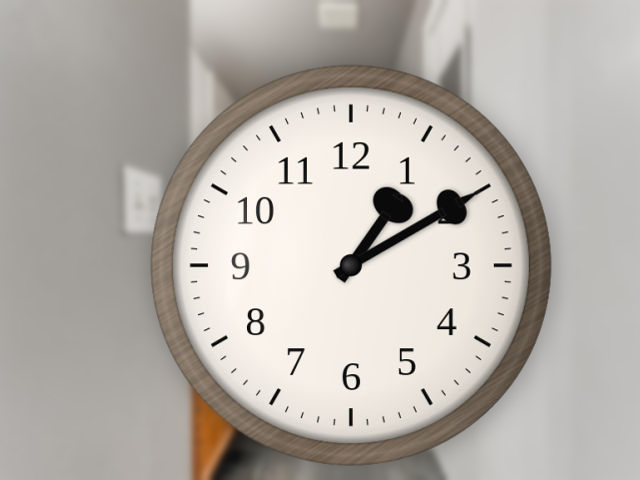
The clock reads h=1 m=10
